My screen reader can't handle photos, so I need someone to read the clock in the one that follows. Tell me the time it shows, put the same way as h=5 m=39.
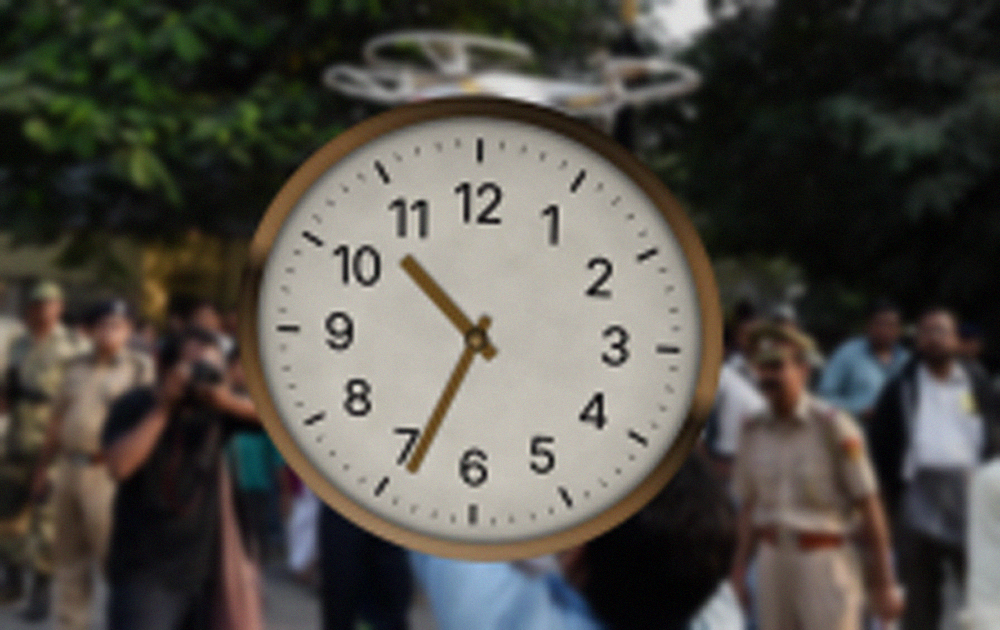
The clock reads h=10 m=34
